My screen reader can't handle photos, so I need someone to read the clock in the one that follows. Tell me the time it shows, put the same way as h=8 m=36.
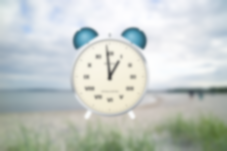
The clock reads h=12 m=59
